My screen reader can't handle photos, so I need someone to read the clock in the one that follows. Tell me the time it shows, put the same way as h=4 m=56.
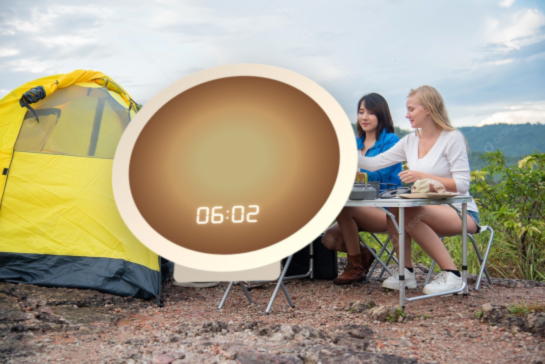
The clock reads h=6 m=2
